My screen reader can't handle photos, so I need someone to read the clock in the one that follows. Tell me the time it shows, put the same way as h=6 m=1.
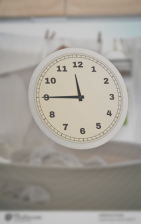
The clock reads h=11 m=45
